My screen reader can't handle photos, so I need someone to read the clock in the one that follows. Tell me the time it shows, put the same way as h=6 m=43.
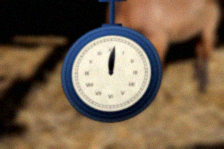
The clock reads h=12 m=1
